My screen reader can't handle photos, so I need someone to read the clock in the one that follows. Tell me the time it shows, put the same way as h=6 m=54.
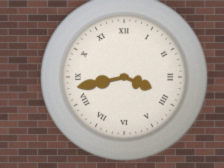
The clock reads h=3 m=43
